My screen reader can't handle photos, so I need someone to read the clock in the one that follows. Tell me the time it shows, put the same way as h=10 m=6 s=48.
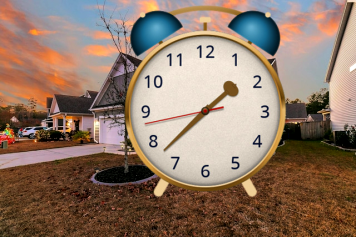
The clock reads h=1 m=37 s=43
